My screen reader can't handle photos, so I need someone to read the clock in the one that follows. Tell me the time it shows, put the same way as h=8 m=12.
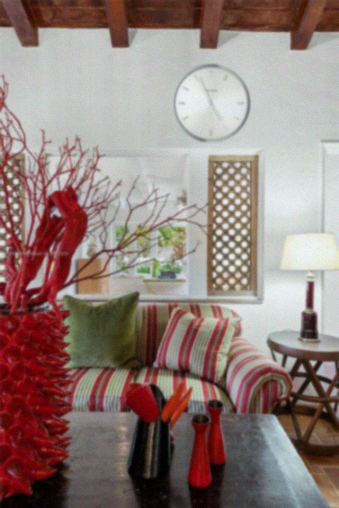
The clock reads h=4 m=56
